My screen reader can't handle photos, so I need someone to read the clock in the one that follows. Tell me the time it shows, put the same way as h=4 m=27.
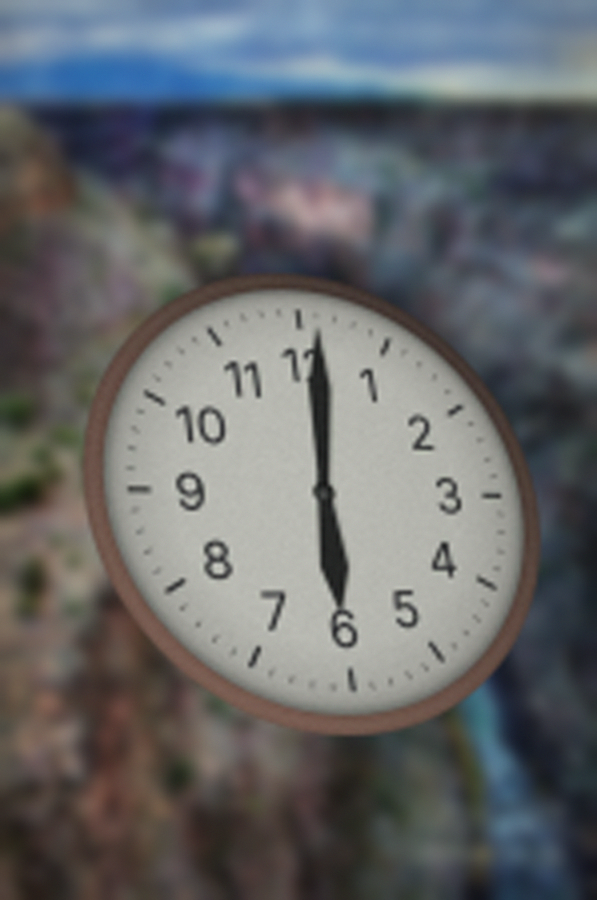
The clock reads h=6 m=1
